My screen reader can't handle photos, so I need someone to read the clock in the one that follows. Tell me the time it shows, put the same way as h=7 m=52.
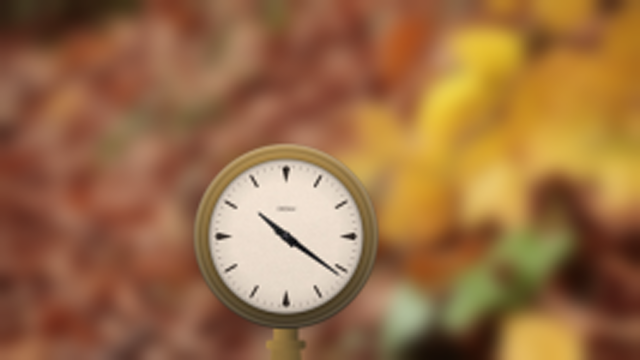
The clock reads h=10 m=21
